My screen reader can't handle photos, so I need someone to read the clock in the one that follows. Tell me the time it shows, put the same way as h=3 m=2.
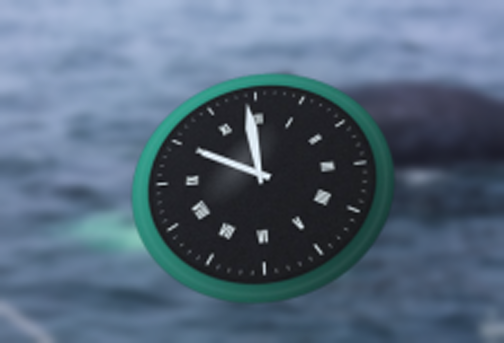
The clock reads h=9 m=59
